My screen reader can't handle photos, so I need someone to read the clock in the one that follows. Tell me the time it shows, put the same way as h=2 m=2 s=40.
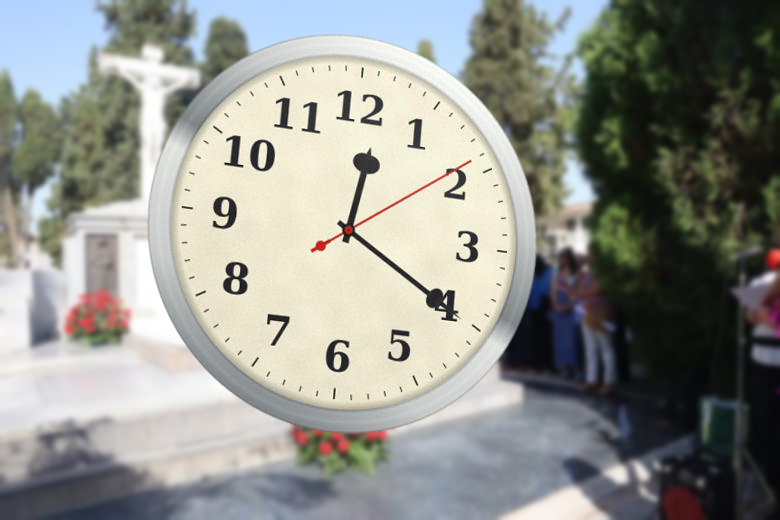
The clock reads h=12 m=20 s=9
